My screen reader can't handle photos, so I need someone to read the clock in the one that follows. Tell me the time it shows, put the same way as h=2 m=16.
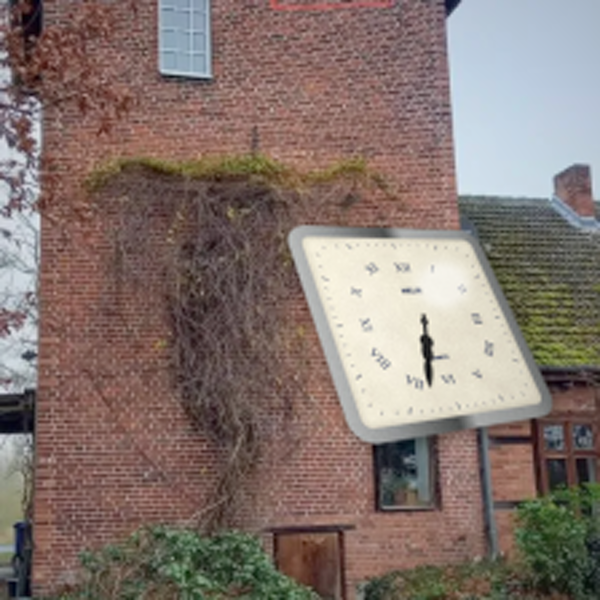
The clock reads h=6 m=33
